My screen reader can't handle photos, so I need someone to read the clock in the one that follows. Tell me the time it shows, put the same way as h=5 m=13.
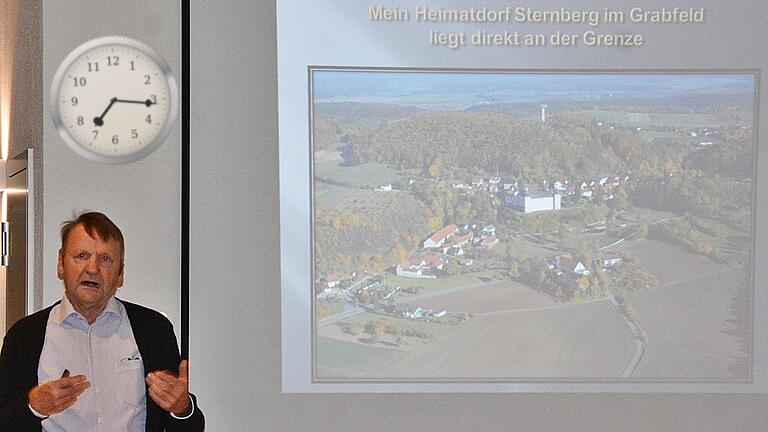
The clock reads h=7 m=16
